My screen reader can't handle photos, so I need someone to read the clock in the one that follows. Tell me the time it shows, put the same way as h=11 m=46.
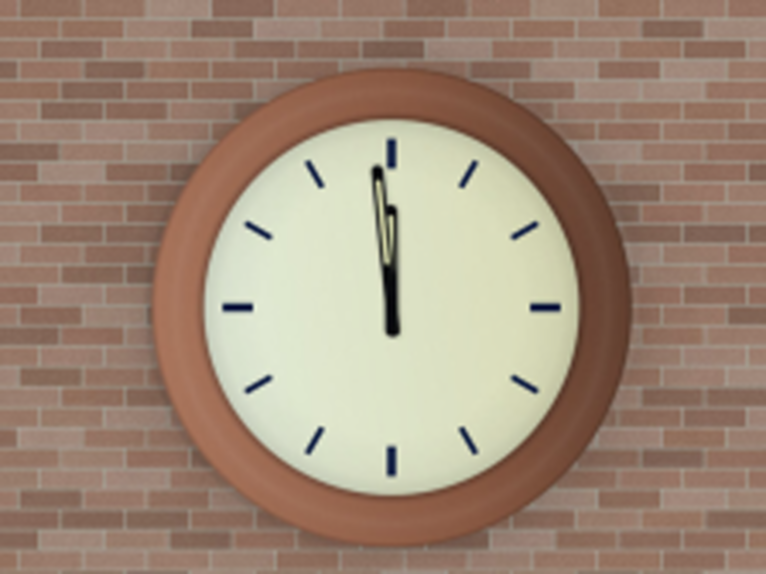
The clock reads h=11 m=59
